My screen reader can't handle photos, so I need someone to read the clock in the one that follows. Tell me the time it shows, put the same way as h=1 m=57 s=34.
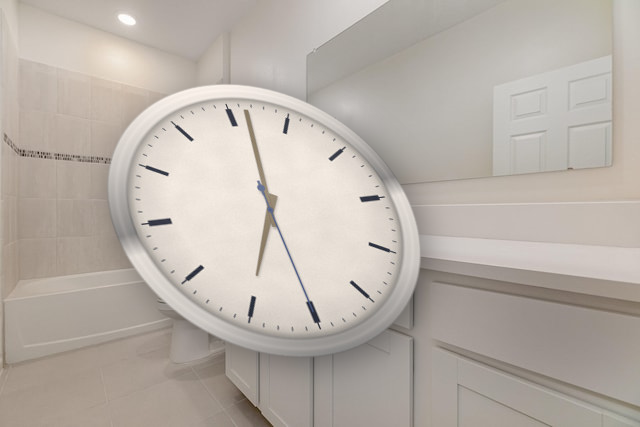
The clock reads h=7 m=1 s=30
